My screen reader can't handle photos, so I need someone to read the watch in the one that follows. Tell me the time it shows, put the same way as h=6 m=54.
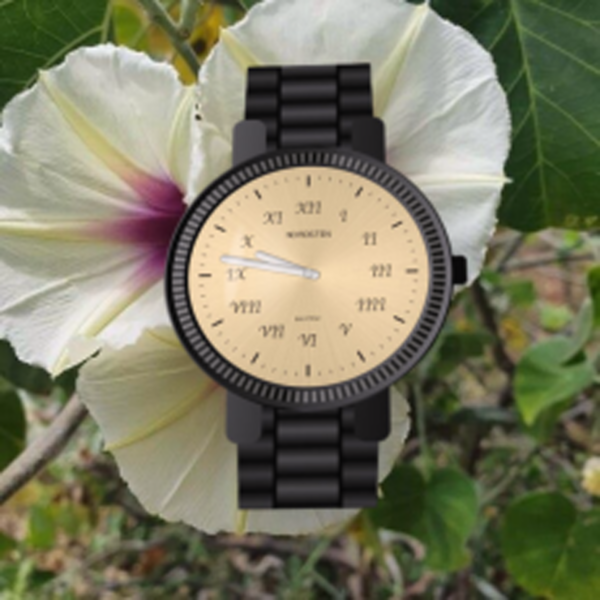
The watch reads h=9 m=47
